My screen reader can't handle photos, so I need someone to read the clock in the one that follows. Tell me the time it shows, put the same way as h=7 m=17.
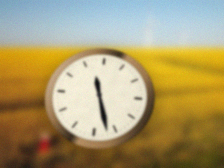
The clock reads h=11 m=27
